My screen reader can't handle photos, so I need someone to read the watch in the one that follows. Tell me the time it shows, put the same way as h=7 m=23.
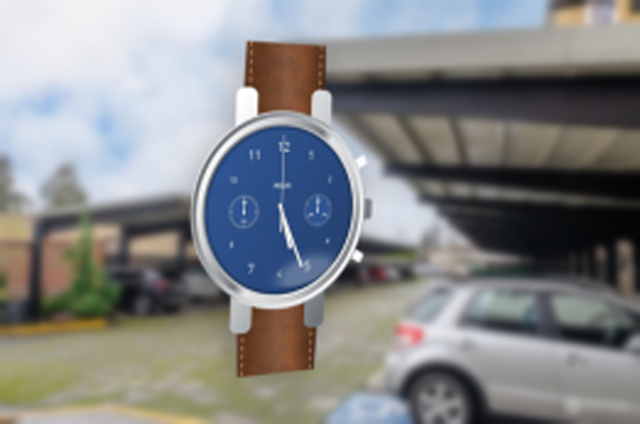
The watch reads h=5 m=26
